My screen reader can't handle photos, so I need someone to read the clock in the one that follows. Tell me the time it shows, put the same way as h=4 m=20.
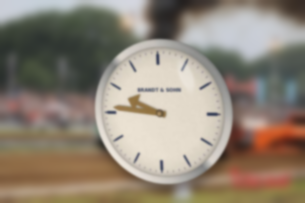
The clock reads h=9 m=46
